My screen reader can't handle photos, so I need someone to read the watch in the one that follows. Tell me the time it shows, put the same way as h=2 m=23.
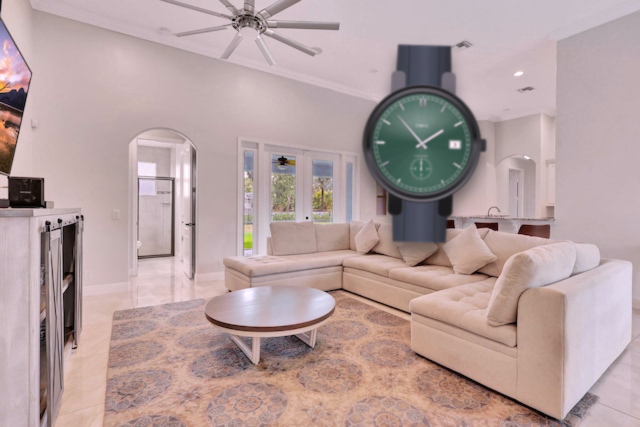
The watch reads h=1 m=53
